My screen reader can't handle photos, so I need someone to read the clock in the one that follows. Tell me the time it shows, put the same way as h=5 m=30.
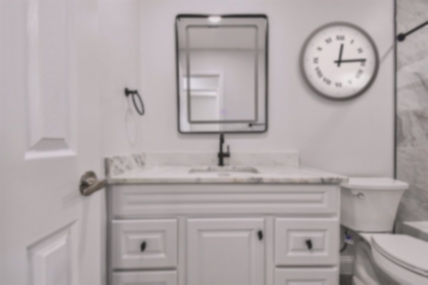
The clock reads h=12 m=14
